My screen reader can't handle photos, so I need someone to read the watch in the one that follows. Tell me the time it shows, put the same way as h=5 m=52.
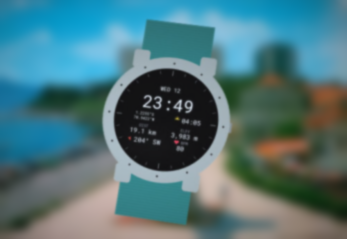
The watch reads h=23 m=49
